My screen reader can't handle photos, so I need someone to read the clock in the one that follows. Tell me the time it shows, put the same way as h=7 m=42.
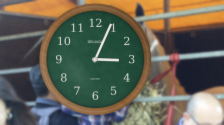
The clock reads h=3 m=4
